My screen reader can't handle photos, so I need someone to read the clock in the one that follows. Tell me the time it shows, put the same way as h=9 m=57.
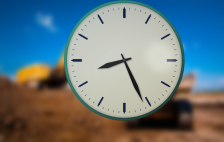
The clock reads h=8 m=26
